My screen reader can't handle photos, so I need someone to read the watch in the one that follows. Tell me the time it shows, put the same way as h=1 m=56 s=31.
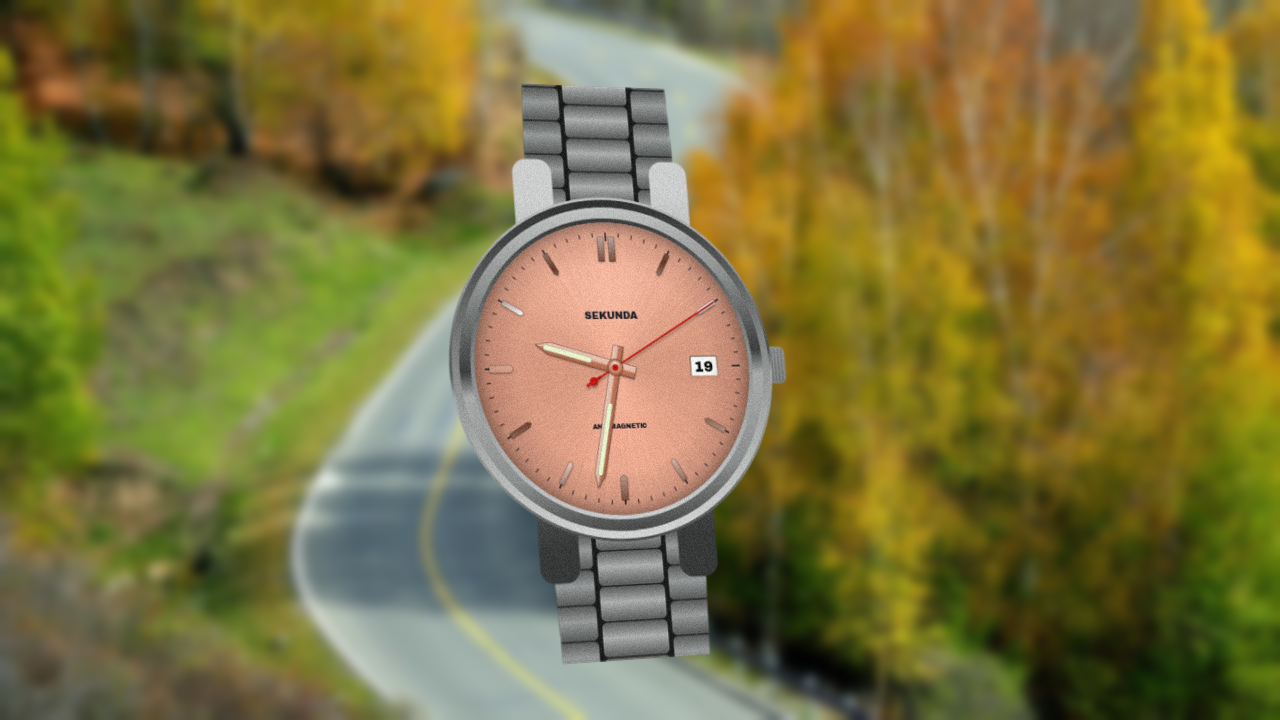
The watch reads h=9 m=32 s=10
